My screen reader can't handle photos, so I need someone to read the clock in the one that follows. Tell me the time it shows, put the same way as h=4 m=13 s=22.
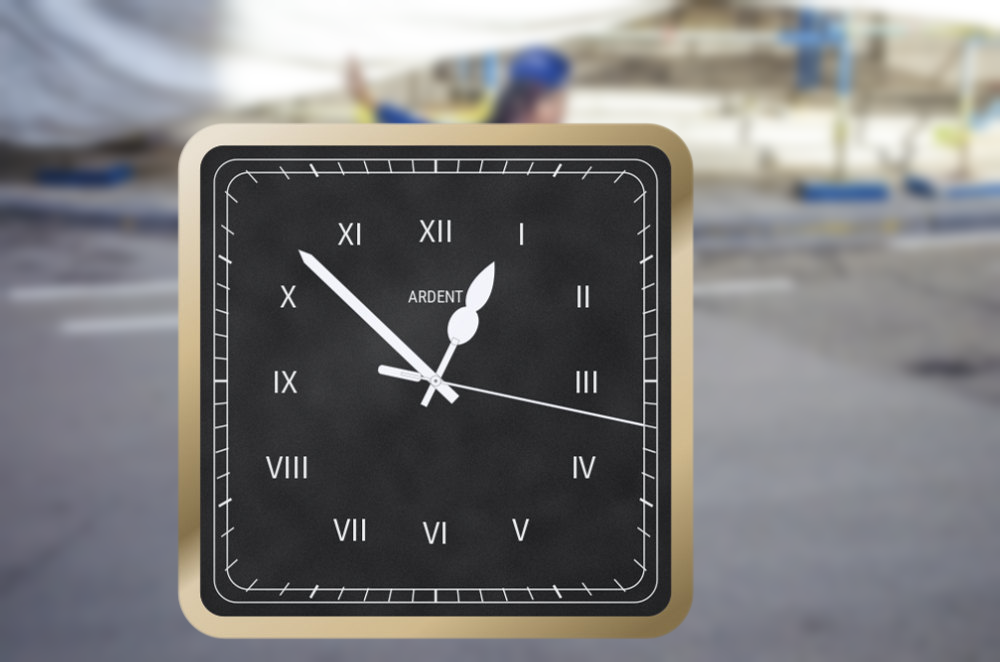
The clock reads h=12 m=52 s=17
